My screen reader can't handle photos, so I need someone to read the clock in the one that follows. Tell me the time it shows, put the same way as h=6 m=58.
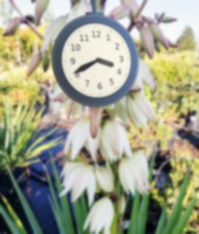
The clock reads h=3 m=41
